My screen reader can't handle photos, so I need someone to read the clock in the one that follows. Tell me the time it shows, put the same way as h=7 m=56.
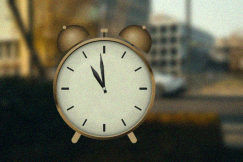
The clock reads h=10 m=59
